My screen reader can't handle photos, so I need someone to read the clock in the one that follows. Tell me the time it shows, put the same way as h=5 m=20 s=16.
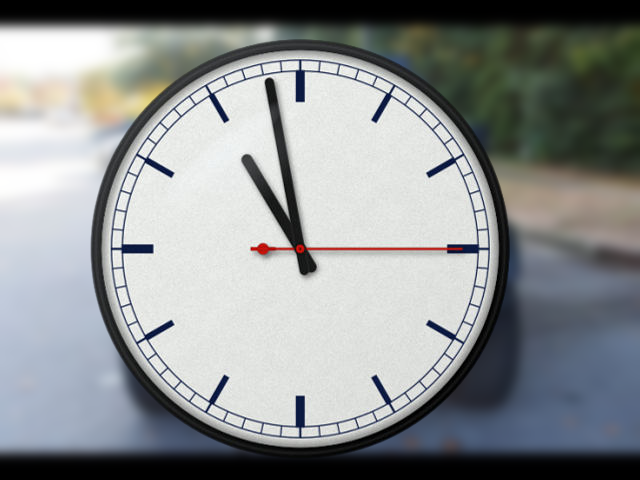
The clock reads h=10 m=58 s=15
